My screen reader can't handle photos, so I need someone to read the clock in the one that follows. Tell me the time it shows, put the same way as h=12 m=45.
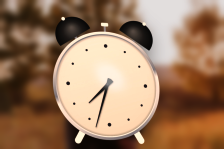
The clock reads h=7 m=33
